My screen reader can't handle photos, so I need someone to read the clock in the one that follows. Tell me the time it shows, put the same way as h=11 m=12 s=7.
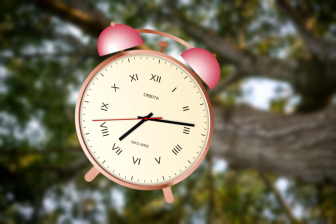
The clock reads h=7 m=13 s=42
